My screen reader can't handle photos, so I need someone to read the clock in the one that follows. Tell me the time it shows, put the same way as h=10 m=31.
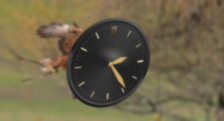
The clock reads h=2 m=24
